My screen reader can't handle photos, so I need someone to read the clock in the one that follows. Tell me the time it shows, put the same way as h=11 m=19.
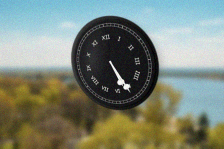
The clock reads h=5 m=26
